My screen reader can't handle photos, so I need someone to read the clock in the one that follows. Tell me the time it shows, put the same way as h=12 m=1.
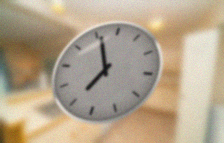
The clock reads h=6 m=56
